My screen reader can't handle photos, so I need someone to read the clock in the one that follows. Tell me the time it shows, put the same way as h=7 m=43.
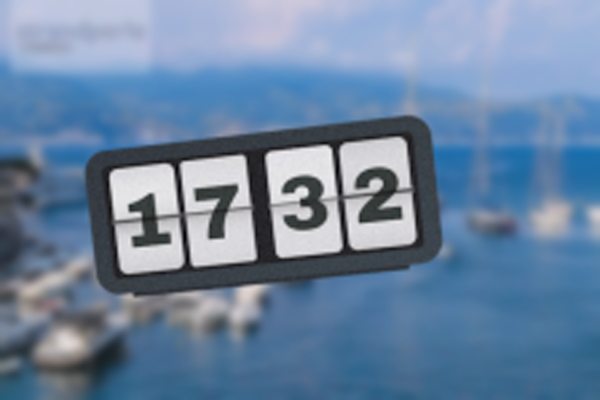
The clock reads h=17 m=32
